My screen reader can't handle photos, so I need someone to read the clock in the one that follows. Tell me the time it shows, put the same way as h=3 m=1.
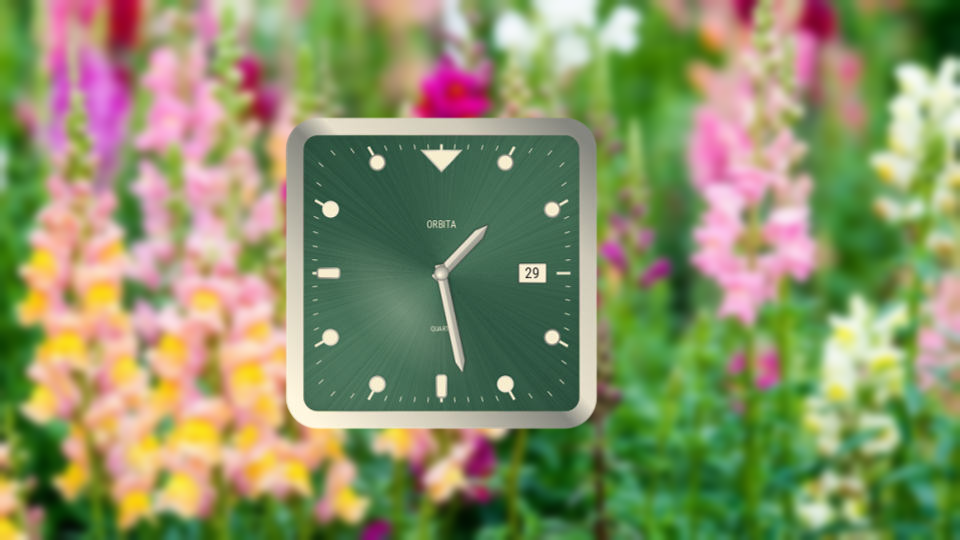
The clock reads h=1 m=28
